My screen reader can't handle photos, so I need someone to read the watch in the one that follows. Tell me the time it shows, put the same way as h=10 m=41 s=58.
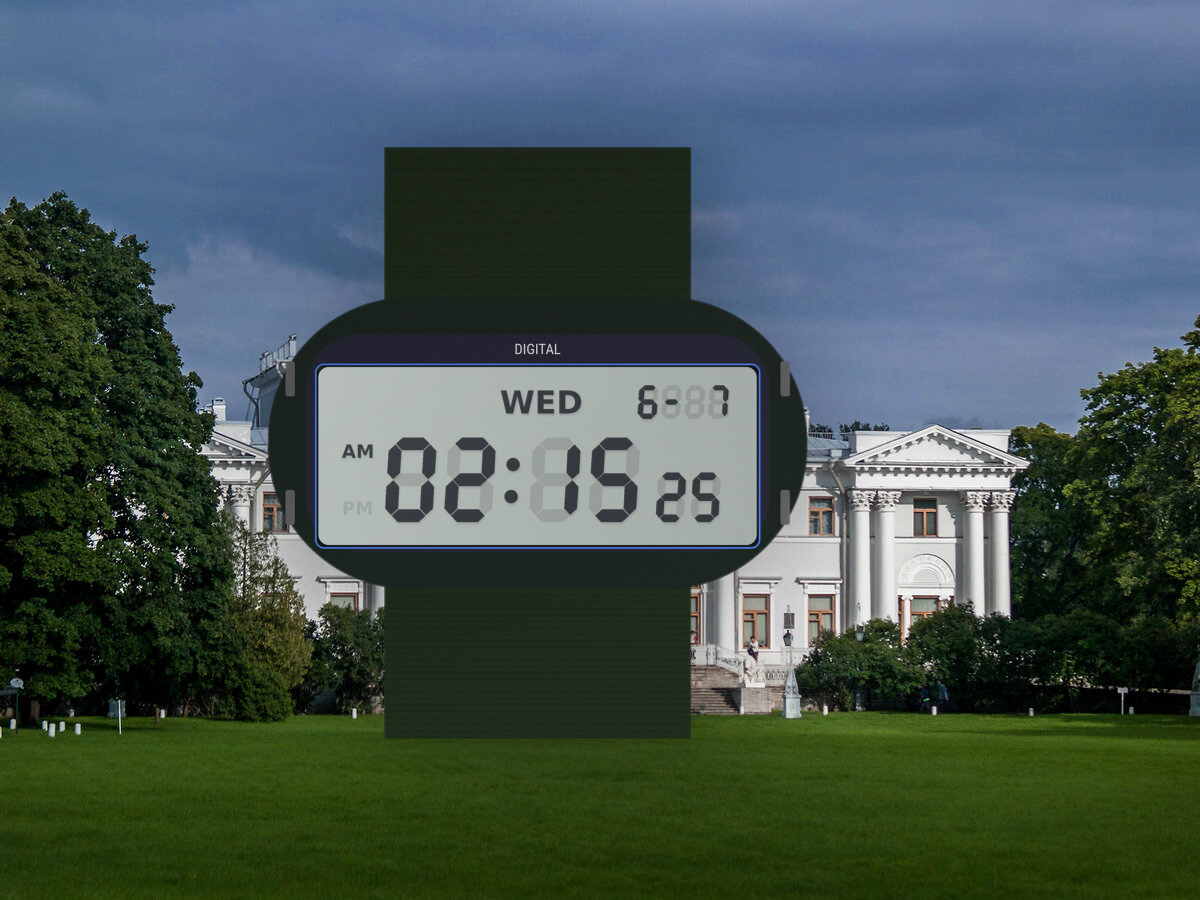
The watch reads h=2 m=15 s=25
